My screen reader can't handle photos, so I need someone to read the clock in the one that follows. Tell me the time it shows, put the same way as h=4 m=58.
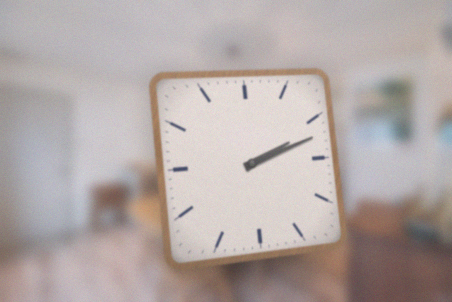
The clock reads h=2 m=12
